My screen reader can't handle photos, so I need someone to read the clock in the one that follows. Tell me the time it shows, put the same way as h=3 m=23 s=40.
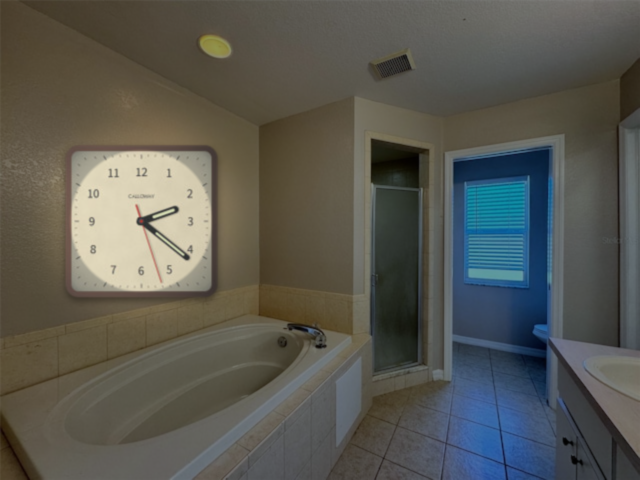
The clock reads h=2 m=21 s=27
